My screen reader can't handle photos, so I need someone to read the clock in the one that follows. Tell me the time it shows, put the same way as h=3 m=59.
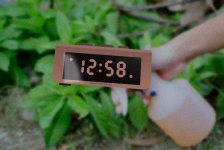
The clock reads h=12 m=58
